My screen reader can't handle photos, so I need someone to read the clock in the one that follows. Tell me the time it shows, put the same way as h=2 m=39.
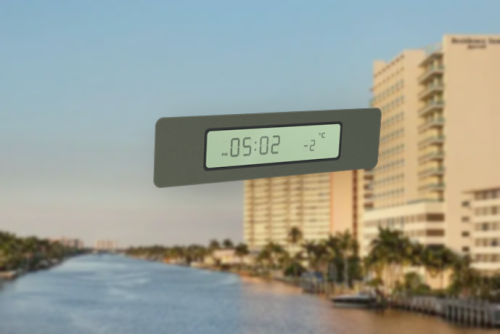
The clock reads h=5 m=2
